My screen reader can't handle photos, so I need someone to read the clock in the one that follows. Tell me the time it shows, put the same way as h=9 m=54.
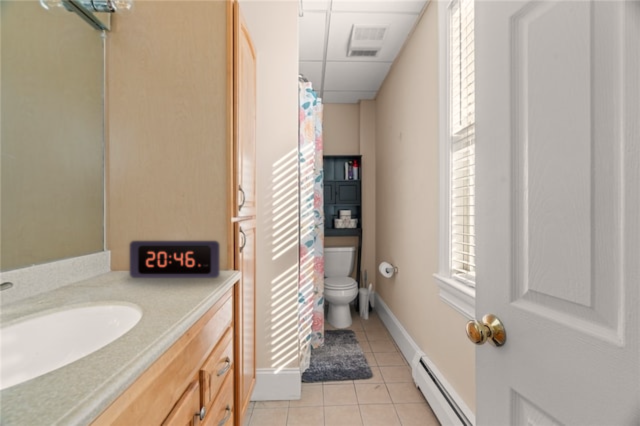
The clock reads h=20 m=46
